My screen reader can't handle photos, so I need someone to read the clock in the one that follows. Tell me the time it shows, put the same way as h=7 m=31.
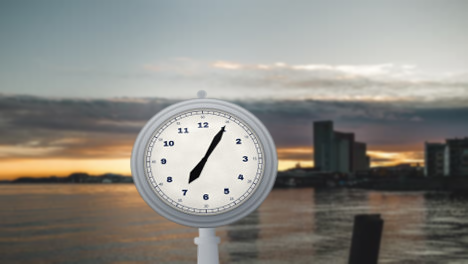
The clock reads h=7 m=5
